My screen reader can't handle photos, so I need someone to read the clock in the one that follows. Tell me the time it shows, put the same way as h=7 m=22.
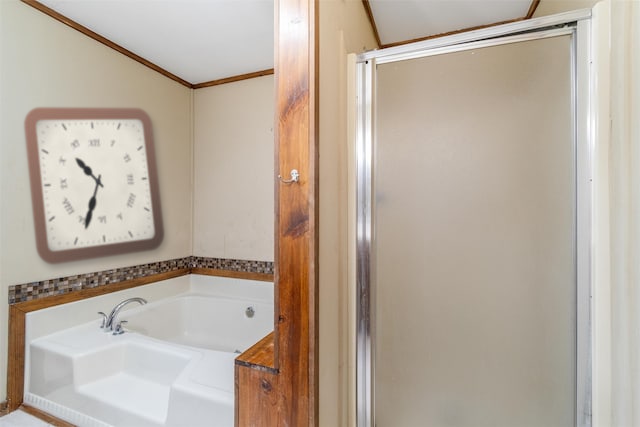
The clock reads h=10 m=34
